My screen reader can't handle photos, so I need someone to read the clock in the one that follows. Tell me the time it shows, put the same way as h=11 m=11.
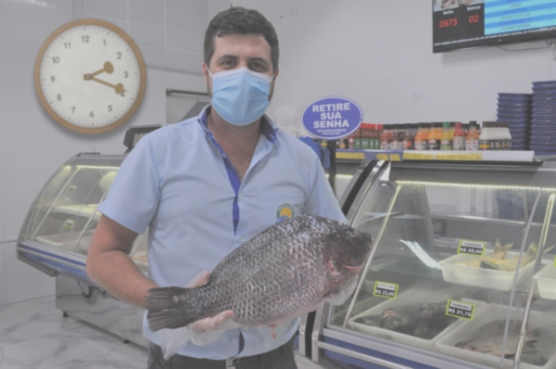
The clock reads h=2 m=19
